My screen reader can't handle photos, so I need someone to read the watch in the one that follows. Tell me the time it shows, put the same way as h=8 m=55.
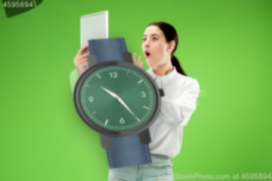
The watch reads h=10 m=25
